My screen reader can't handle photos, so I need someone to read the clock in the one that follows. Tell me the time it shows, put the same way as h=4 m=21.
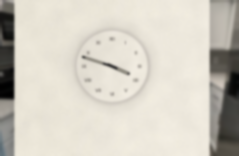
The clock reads h=3 m=48
